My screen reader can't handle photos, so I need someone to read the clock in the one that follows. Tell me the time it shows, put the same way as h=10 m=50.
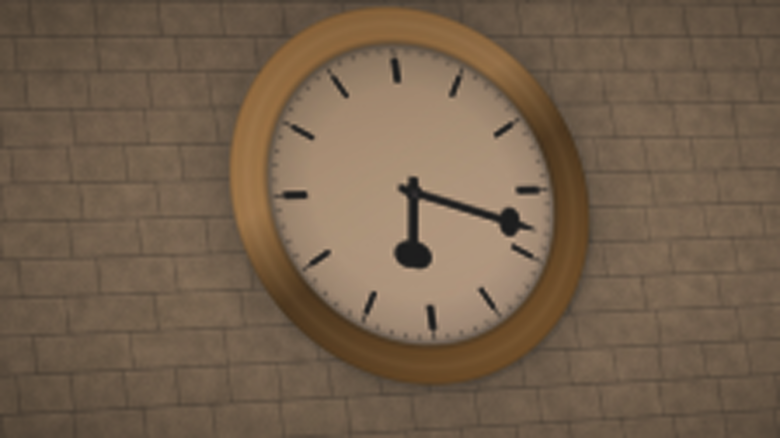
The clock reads h=6 m=18
